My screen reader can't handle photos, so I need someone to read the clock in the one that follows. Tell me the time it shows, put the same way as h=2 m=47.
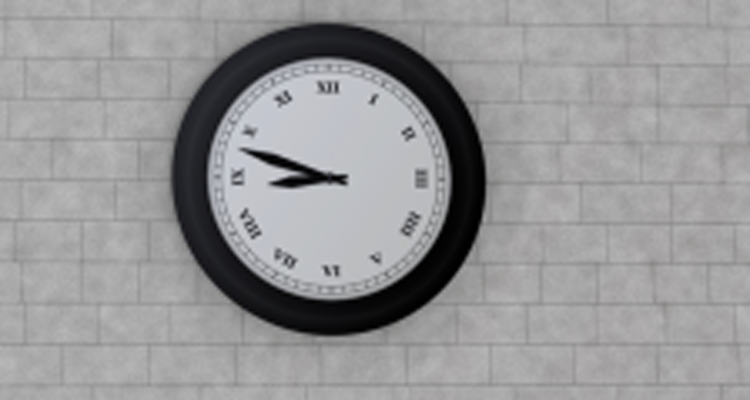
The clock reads h=8 m=48
